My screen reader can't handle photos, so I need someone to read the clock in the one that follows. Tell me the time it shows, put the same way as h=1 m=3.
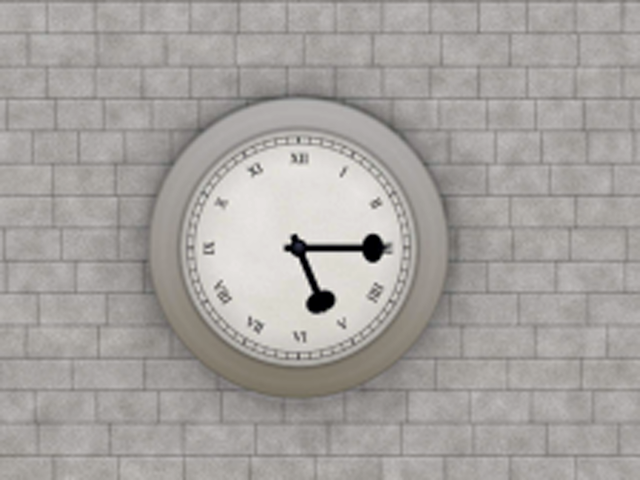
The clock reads h=5 m=15
